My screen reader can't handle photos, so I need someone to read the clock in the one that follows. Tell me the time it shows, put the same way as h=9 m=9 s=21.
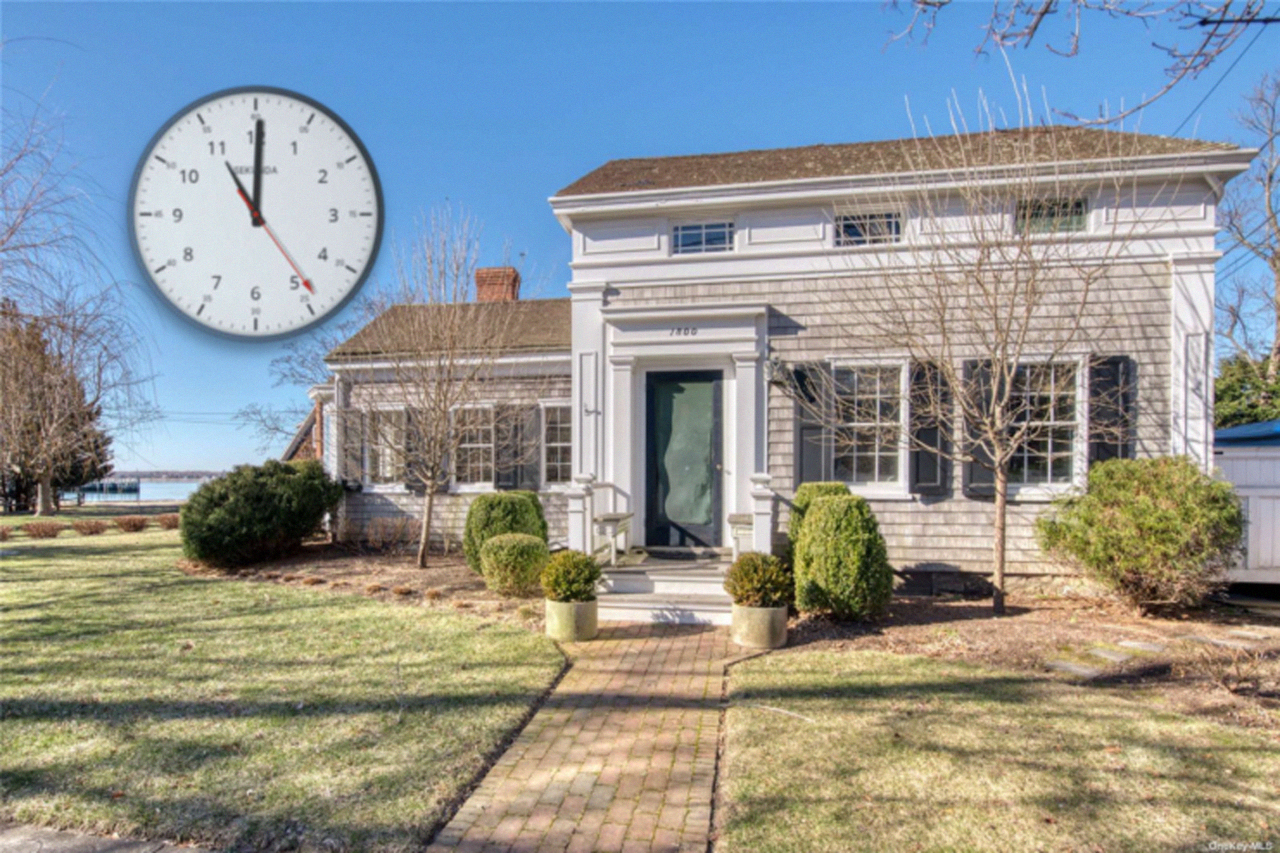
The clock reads h=11 m=0 s=24
